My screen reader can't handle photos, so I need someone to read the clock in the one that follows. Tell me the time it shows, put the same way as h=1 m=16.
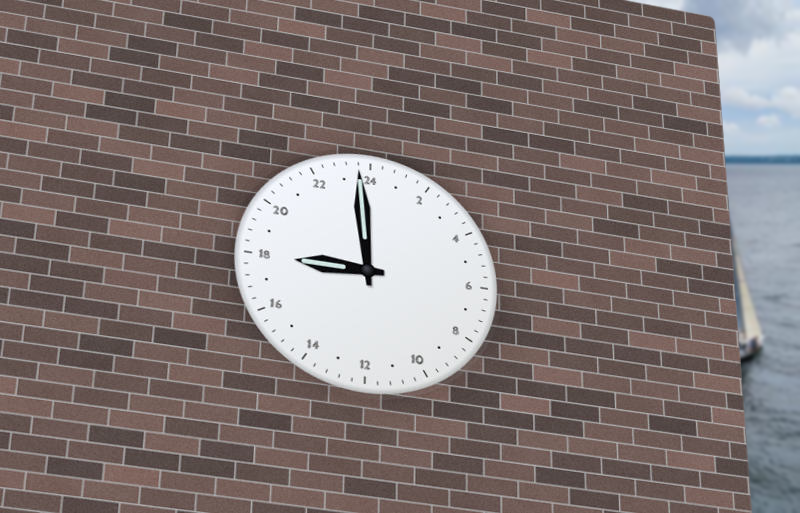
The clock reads h=17 m=59
